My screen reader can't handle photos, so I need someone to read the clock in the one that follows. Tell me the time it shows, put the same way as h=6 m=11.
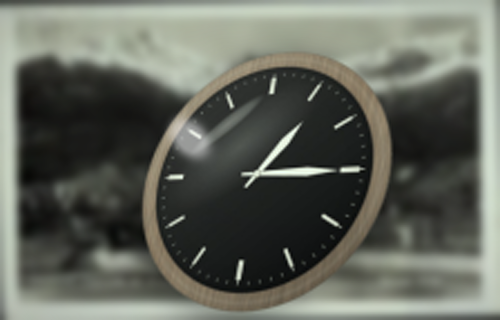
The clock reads h=1 m=15
